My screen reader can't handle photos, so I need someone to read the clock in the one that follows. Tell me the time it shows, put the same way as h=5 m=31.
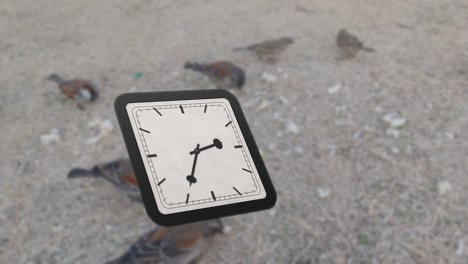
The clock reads h=2 m=35
